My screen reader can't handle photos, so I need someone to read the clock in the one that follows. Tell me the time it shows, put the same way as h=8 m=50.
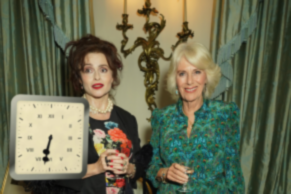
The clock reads h=6 m=32
